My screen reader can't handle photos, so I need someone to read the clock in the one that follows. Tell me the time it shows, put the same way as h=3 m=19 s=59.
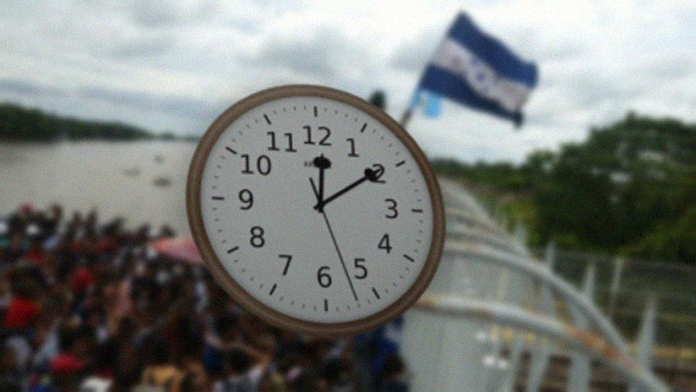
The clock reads h=12 m=9 s=27
